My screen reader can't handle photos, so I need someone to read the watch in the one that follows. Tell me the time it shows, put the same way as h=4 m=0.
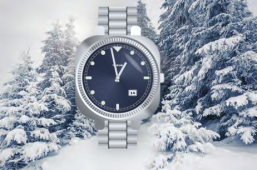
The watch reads h=12 m=58
